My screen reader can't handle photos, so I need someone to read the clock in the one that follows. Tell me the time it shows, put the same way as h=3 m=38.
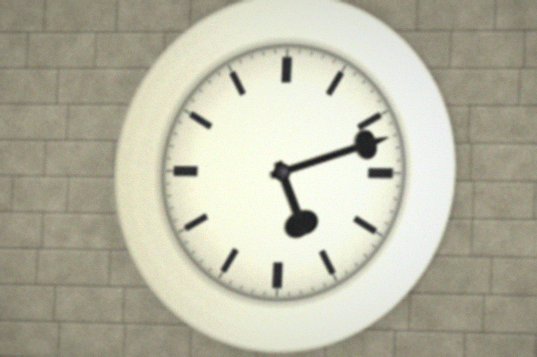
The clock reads h=5 m=12
